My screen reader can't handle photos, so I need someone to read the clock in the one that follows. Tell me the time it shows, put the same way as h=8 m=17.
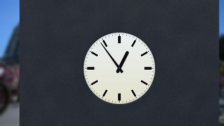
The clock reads h=12 m=54
